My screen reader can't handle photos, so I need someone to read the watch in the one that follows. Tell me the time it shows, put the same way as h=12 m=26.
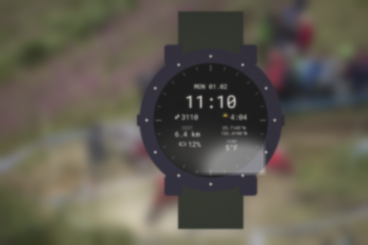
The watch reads h=11 m=10
